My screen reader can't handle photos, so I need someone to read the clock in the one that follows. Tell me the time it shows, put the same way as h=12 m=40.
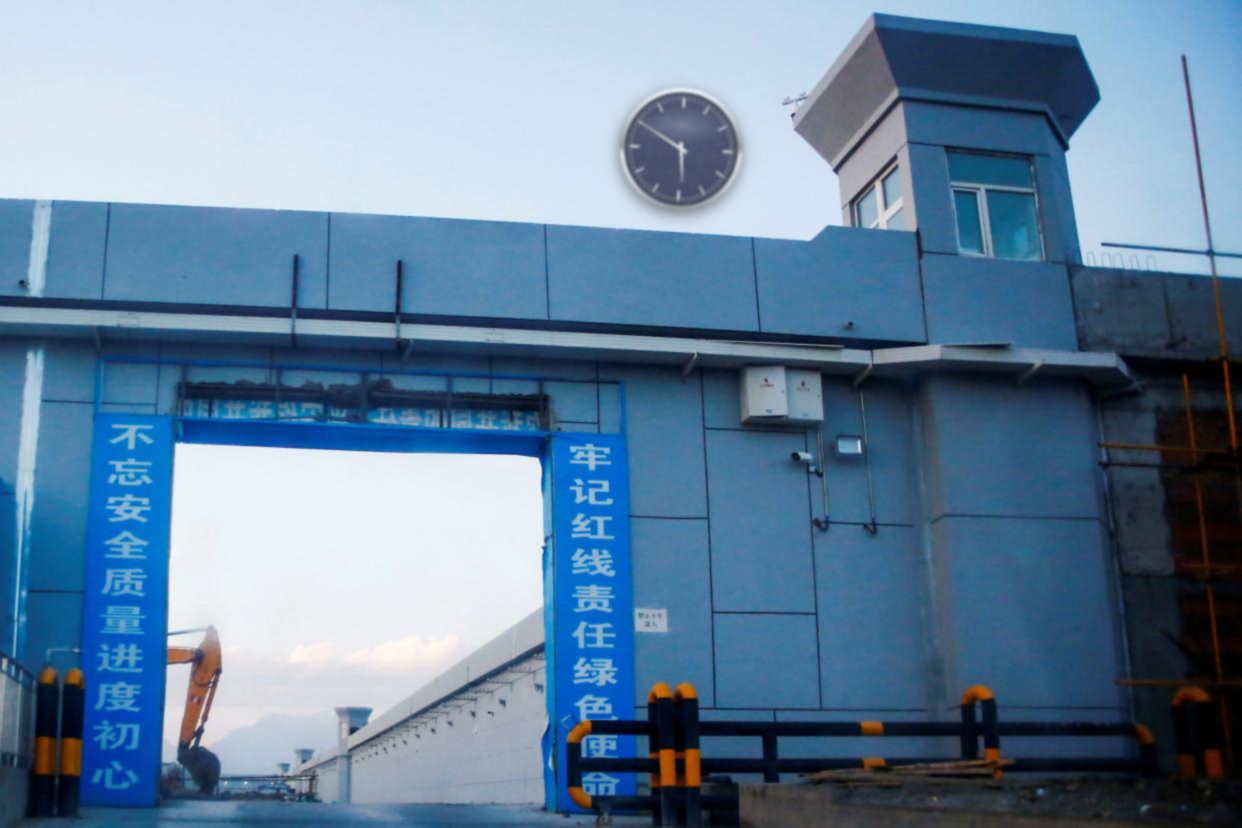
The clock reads h=5 m=50
